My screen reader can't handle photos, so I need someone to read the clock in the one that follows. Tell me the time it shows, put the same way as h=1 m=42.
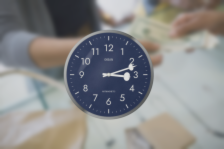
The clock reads h=3 m=12
